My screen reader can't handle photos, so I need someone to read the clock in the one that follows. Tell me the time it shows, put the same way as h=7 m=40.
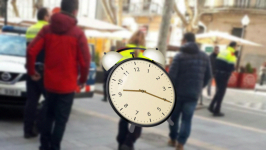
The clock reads h=9 m=20
